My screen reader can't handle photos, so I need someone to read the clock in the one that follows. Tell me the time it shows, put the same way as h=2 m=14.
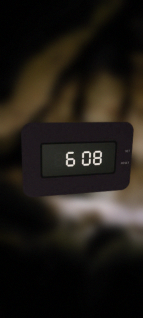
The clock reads h=6 m=8
